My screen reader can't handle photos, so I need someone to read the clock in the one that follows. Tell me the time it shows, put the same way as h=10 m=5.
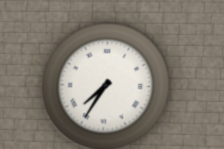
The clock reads h=7 m=35
